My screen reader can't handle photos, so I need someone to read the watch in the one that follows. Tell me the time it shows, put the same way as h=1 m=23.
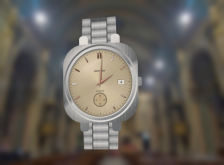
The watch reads h=2 m=1
